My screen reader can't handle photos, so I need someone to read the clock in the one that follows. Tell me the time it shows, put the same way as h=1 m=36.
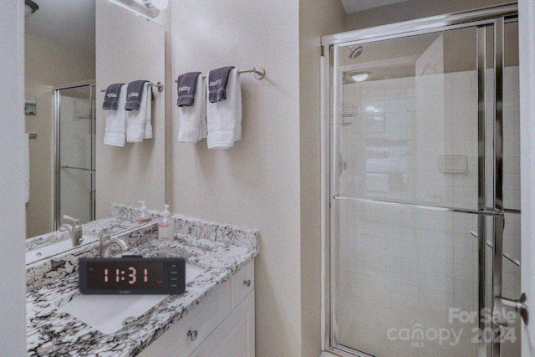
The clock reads h=11 m=31
